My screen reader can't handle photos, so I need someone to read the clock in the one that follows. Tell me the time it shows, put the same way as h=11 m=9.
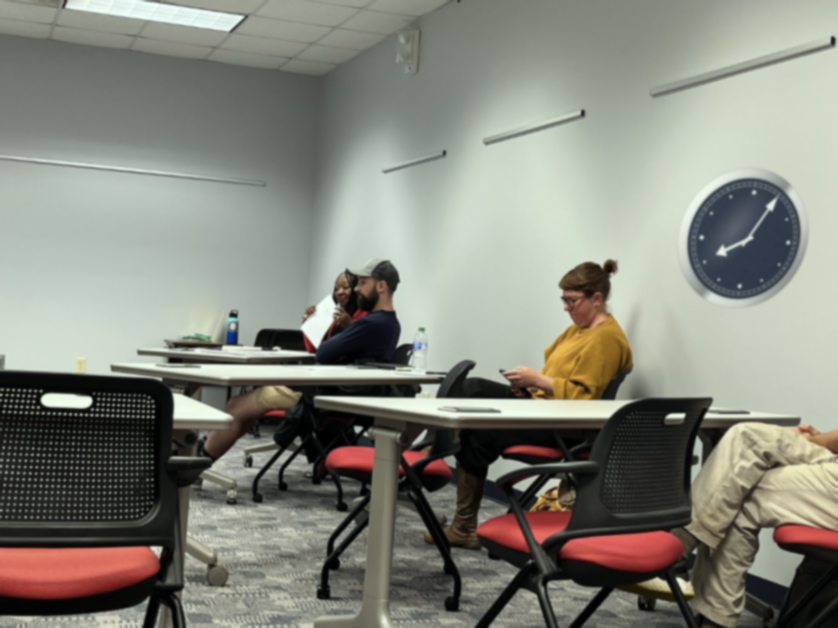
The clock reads h=8 m=5
